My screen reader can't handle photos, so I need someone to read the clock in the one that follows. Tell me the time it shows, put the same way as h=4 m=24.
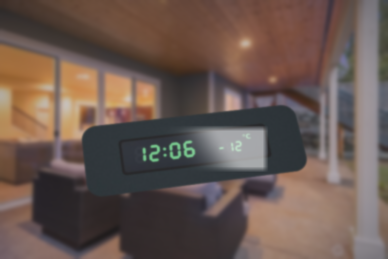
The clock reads h=12 m=6
